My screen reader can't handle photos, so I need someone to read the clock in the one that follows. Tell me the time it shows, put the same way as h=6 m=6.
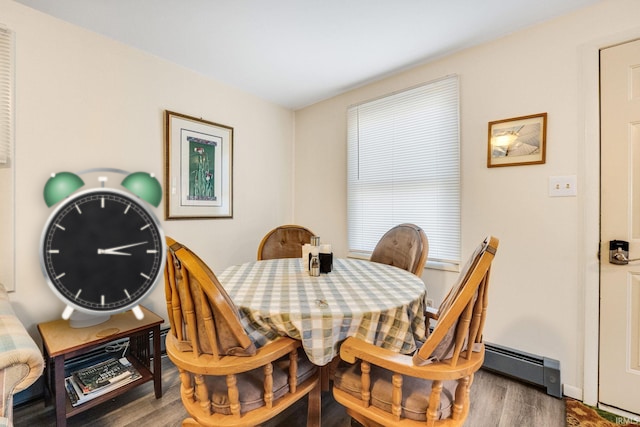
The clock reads h=3 m=13
